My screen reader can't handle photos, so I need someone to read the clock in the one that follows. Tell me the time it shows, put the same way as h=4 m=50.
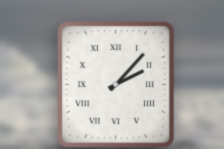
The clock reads h=2 m=7
